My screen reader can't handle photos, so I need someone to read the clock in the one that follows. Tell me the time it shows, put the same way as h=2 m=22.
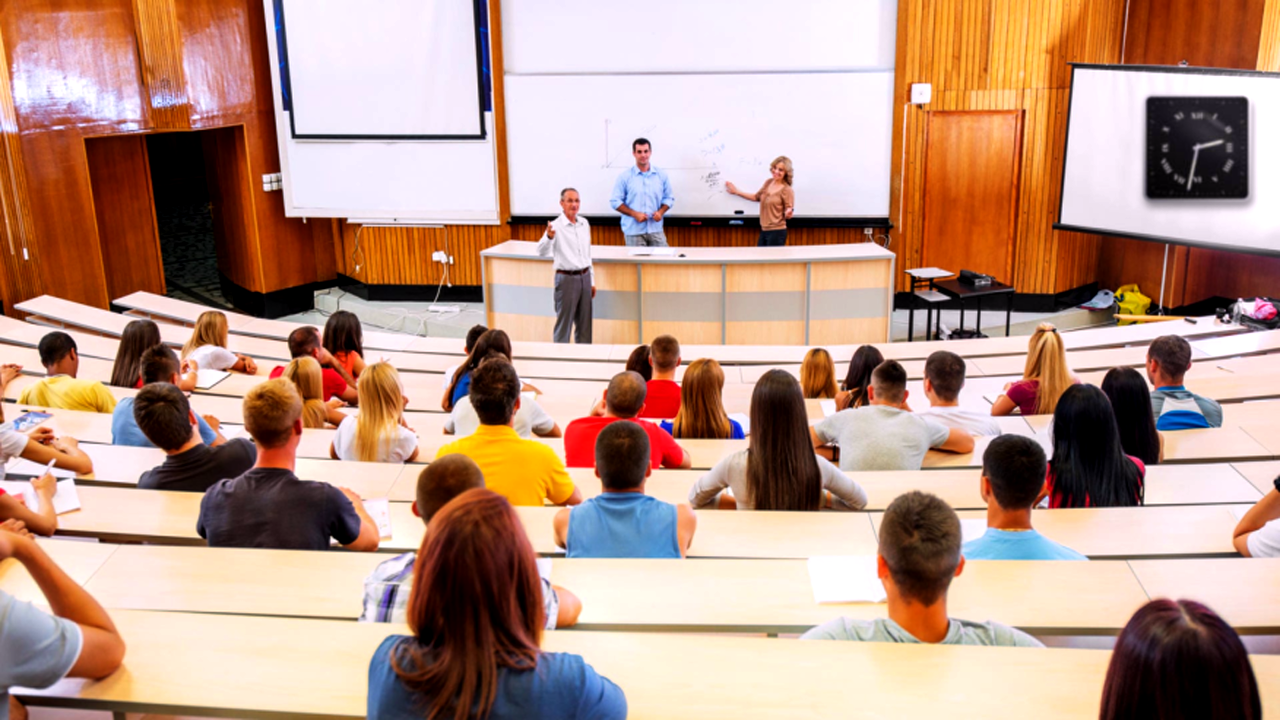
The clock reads h=2 m=32
